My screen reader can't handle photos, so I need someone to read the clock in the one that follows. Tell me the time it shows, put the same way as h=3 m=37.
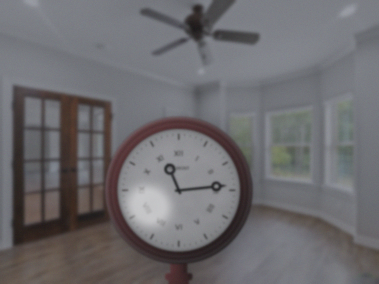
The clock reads h=11 m=14
